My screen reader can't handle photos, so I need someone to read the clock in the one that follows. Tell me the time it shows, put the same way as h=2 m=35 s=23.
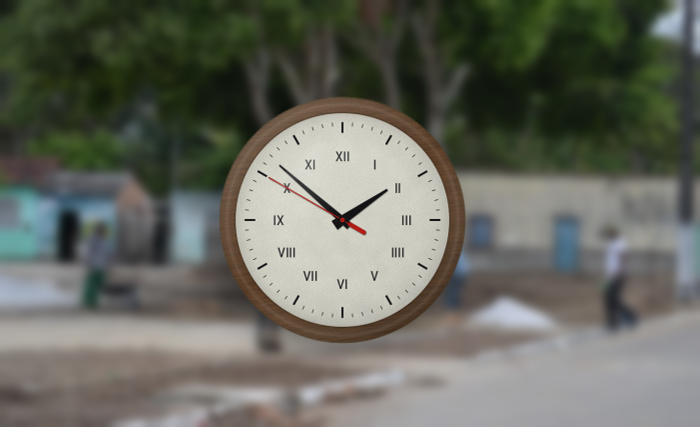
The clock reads h=1 m=51 s=50
